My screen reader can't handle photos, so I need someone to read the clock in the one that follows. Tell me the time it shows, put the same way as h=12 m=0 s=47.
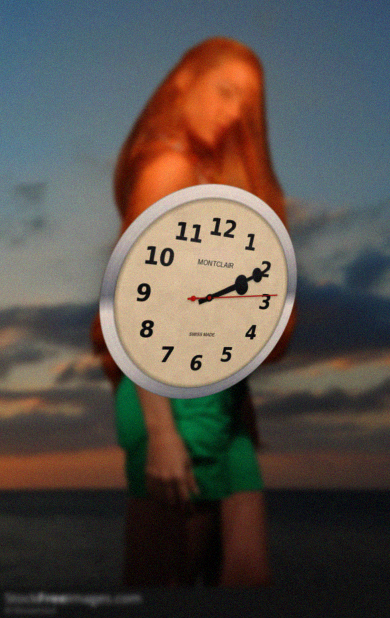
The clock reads h=2 m=10 s=14
